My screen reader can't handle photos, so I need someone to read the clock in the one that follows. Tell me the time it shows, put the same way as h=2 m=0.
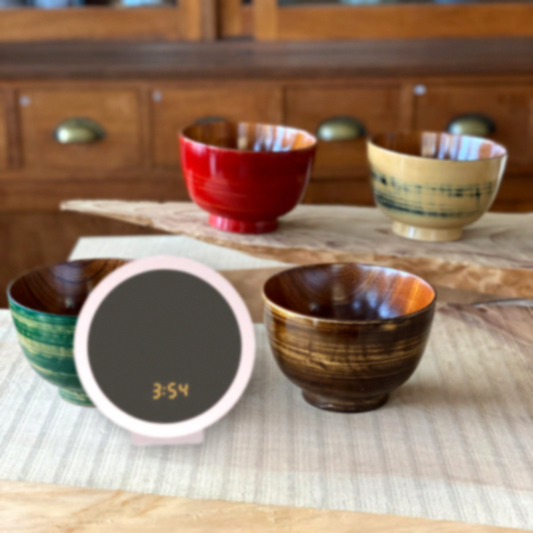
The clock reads h=3 m=54
